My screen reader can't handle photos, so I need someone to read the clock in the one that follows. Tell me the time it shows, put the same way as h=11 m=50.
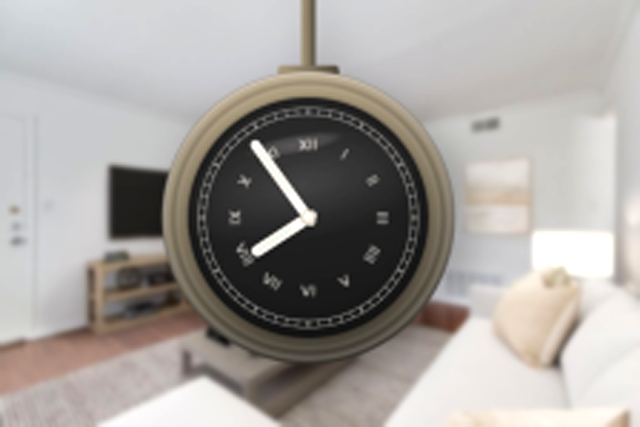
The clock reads h=7 m=54
